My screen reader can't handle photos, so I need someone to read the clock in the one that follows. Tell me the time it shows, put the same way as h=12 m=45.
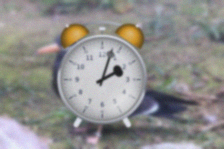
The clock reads h=2 m=3
